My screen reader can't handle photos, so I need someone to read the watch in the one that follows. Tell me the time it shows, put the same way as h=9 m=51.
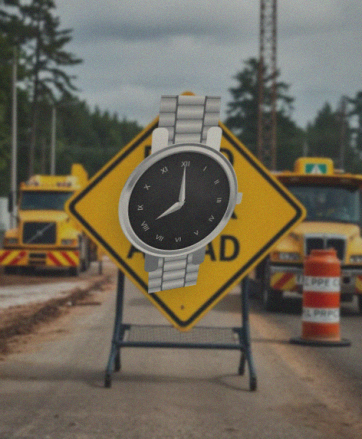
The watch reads h=8 m=0
